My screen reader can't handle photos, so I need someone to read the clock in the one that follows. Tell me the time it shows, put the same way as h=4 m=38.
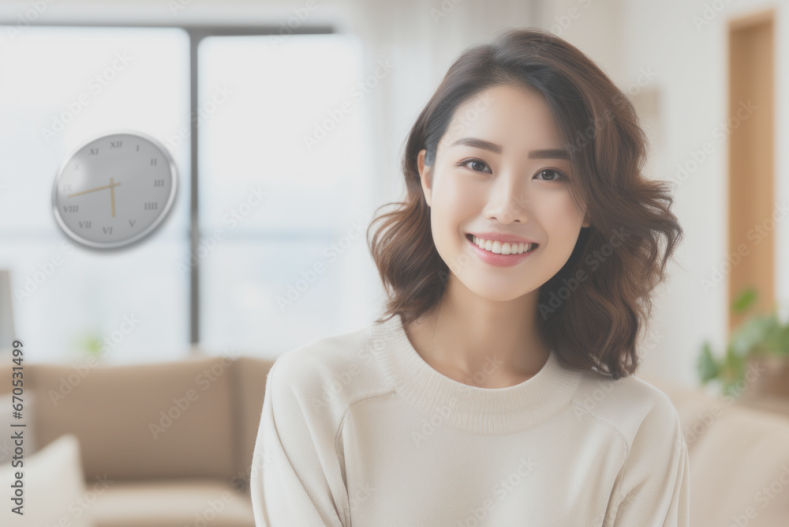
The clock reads h=5 m=43
